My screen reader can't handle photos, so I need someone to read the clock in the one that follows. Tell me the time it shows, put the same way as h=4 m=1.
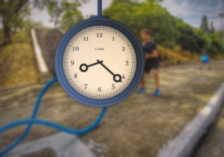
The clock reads h=8 m=22
